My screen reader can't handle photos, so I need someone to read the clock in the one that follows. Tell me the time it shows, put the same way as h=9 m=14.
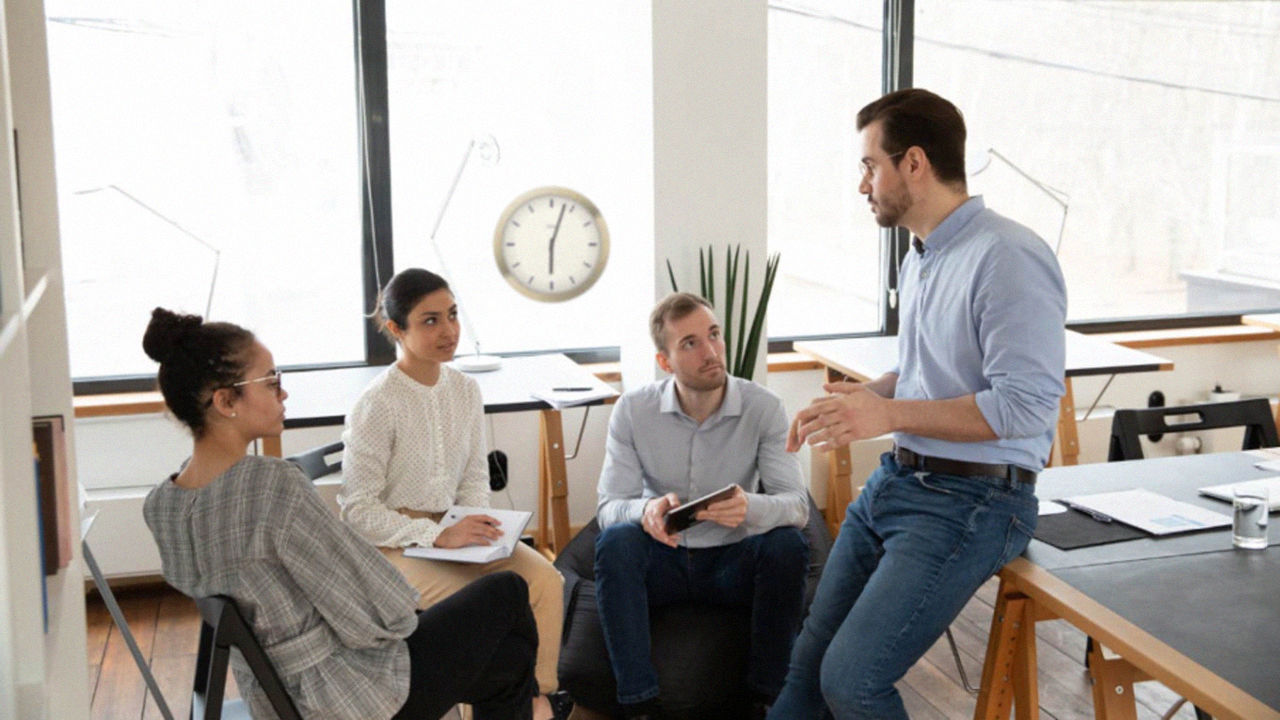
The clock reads h=6 m=3
